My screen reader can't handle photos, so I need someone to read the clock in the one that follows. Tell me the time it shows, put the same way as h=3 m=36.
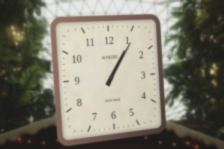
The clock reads h=1 m=6
